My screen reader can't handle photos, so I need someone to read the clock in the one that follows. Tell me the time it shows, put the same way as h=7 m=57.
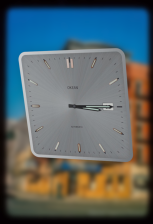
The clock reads h=3 m=15
